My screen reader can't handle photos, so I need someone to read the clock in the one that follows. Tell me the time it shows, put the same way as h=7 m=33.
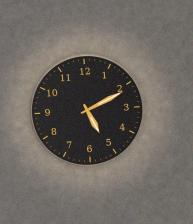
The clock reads h=5 m=11
